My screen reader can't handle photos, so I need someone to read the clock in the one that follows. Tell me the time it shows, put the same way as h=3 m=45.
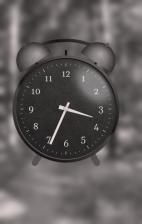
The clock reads h=3 m=34
